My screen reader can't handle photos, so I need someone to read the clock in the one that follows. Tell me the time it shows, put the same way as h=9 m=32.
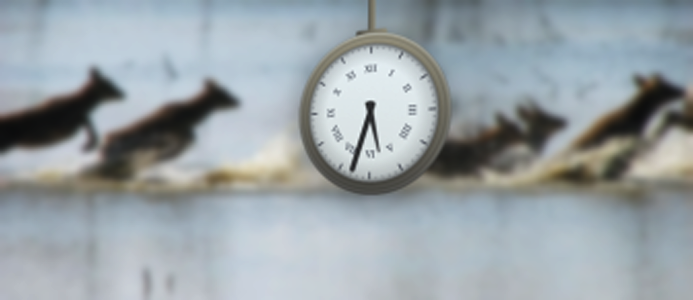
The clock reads h=5 m=33
